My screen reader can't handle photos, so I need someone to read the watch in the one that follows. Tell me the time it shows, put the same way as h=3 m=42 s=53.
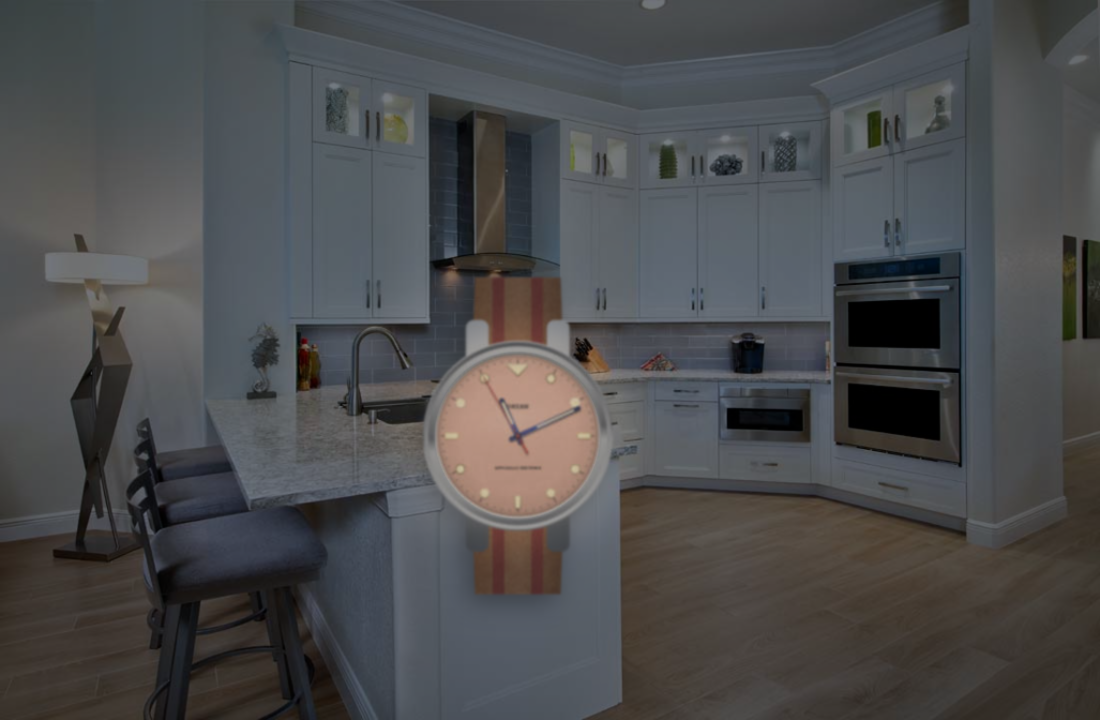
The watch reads h=11 m=10 s=55
